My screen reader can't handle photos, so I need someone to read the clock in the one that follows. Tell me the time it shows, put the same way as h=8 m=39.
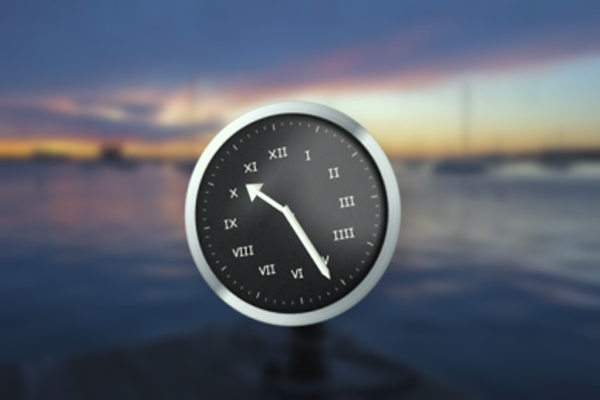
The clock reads h=10 m=26
